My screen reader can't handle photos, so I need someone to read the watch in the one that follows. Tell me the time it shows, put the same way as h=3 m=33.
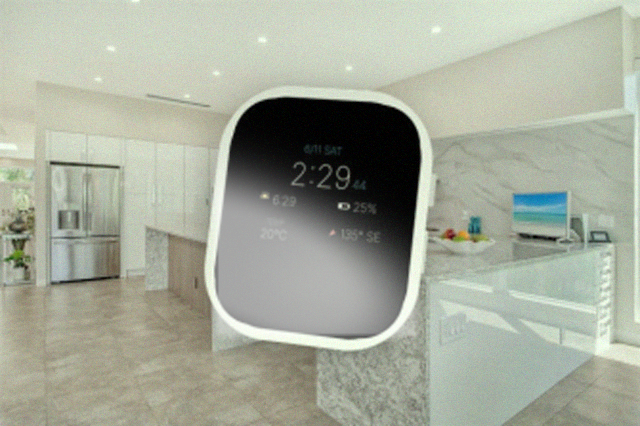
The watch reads h=2 m=29
